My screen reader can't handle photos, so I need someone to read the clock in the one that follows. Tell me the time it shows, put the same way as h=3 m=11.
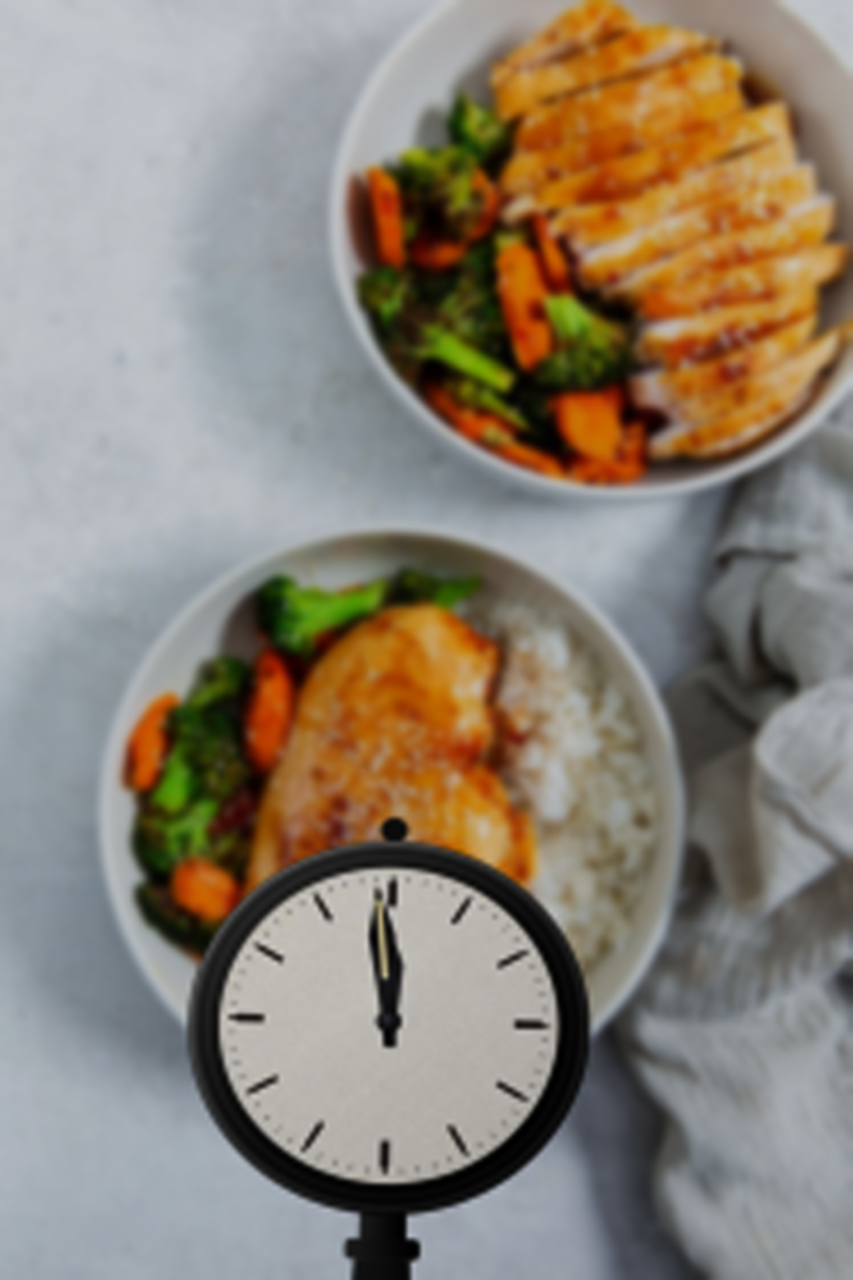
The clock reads h=11 m=59
